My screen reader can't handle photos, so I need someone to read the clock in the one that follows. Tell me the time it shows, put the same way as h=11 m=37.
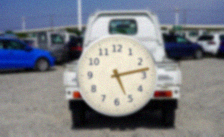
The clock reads h=5 m=13
